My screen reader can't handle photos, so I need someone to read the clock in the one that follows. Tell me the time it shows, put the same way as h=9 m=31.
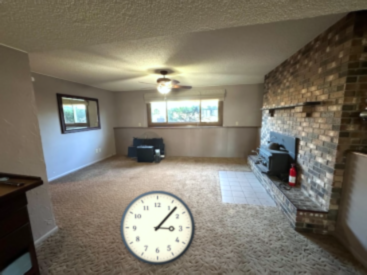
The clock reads h=3 m=7
